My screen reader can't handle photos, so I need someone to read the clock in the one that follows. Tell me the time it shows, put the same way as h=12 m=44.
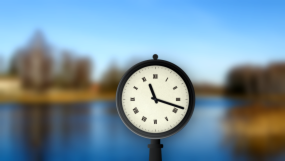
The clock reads h=11 m=18
